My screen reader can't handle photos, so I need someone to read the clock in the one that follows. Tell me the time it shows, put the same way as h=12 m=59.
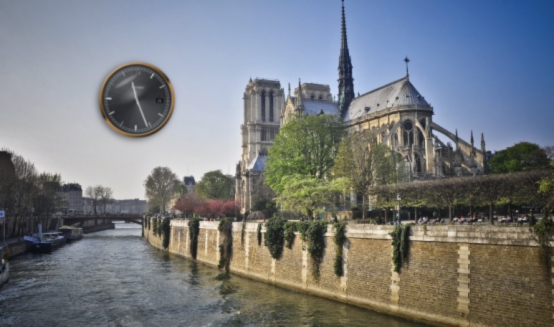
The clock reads h=11 m=26
